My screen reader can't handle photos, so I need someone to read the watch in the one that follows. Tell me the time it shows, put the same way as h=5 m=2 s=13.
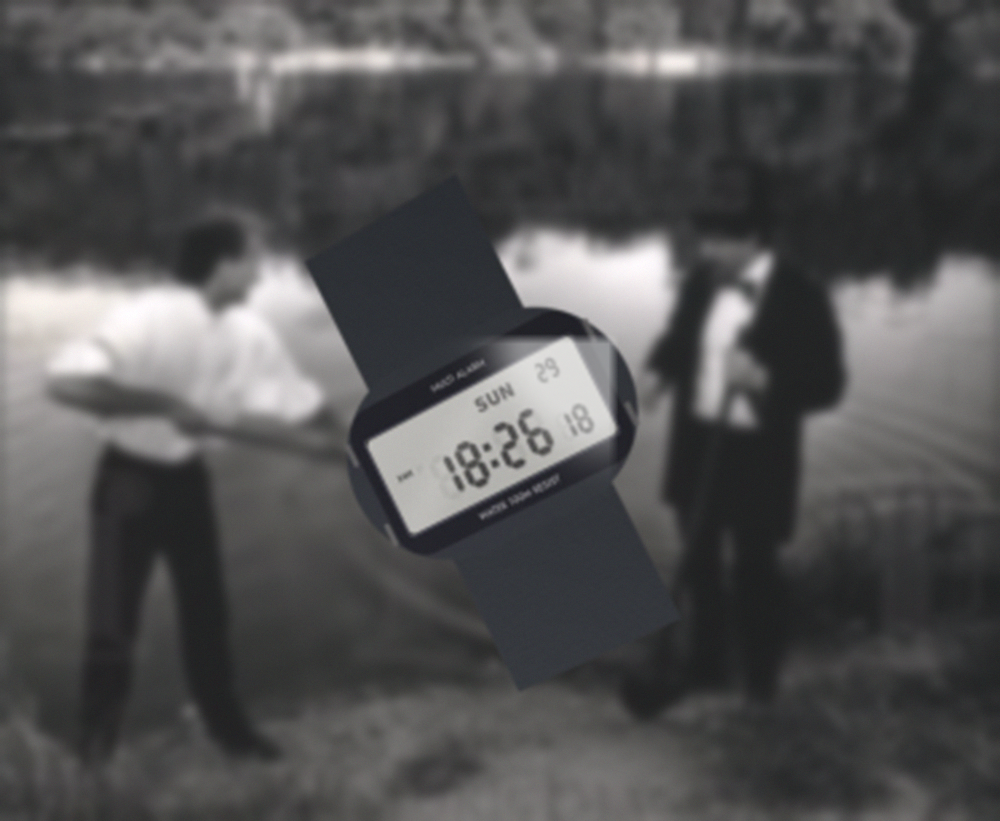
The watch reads h=18 m=26 s=18
